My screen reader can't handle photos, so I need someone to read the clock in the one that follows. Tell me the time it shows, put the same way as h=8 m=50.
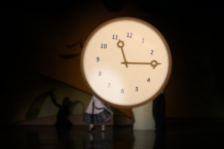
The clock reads h=11 m=14
